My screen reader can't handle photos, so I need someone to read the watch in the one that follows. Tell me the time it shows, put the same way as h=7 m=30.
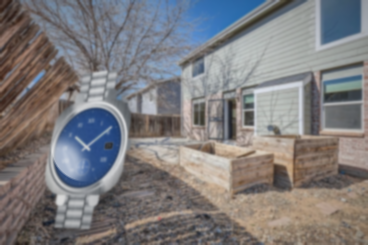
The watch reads h=10 m=9
